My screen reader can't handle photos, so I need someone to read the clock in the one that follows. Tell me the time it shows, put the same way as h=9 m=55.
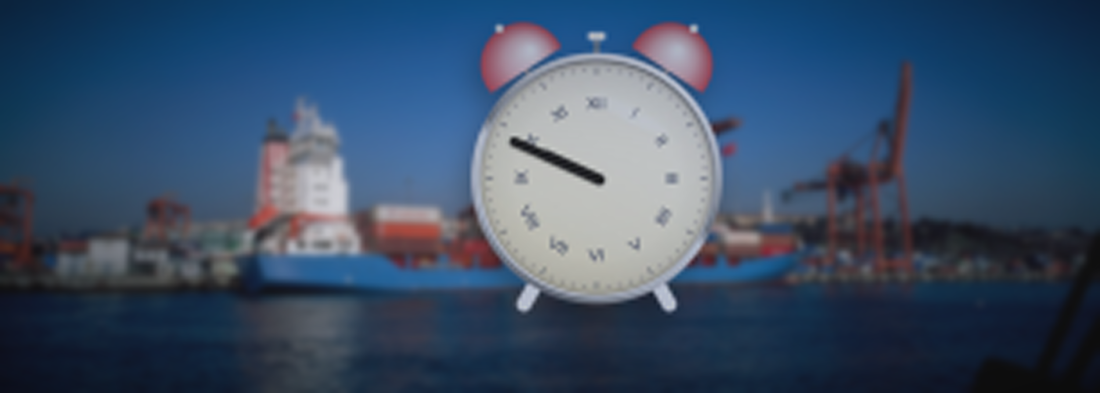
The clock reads h=9 m=49
